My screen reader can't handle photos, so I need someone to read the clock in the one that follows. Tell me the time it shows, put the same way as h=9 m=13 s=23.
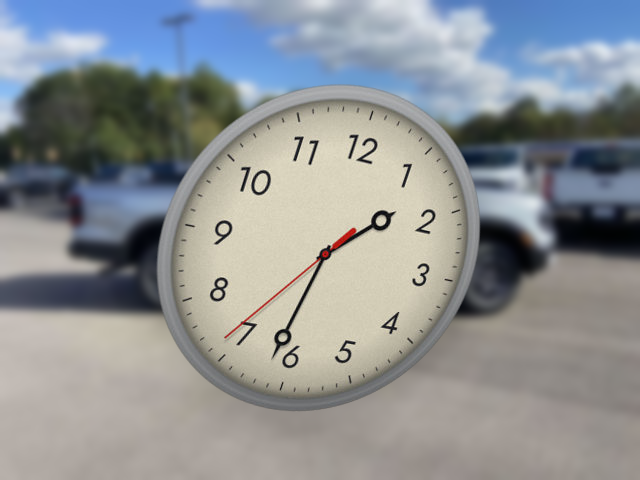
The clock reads h=1 m=31 s=36
